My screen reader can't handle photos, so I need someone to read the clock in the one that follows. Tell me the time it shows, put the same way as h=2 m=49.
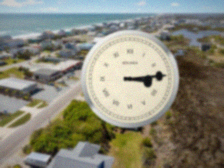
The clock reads h=3 m=14
